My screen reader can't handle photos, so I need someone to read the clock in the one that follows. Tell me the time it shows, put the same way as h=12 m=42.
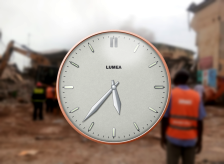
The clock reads h=5 m=37
